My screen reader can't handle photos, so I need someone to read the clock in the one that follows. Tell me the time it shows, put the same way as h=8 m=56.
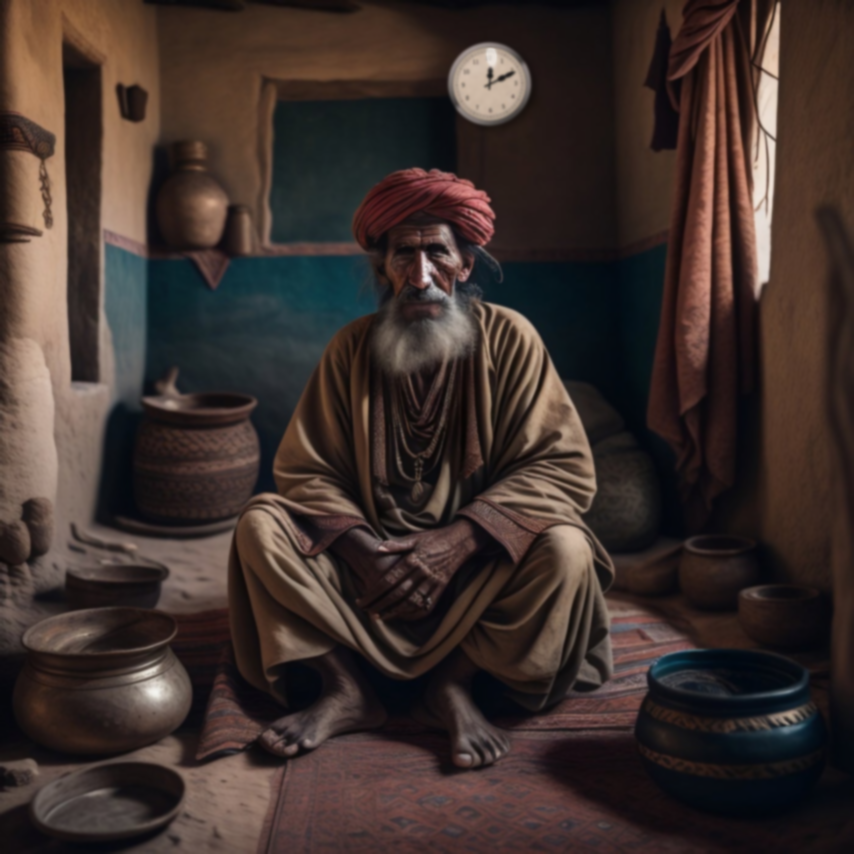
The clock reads h=12 m=11
